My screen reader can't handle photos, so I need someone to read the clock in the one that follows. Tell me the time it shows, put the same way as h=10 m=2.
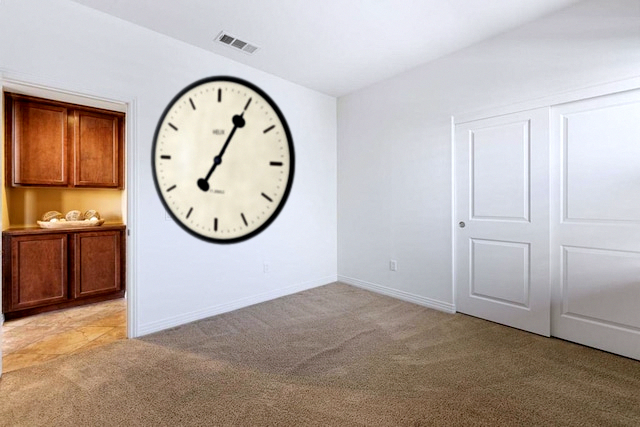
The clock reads h=7 m=5
